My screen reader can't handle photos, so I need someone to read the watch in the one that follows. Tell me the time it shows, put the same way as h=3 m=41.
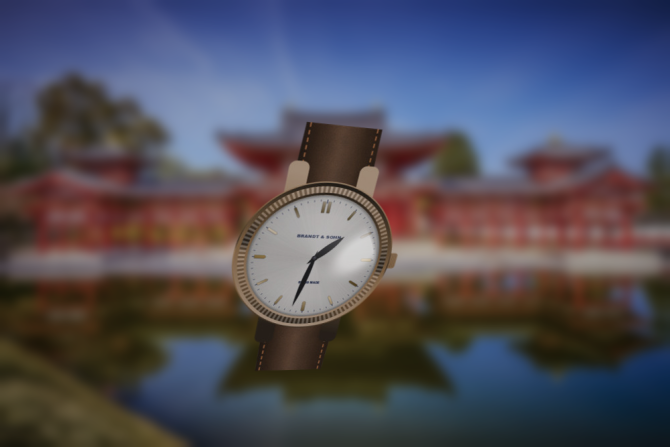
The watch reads h=1 m=32
